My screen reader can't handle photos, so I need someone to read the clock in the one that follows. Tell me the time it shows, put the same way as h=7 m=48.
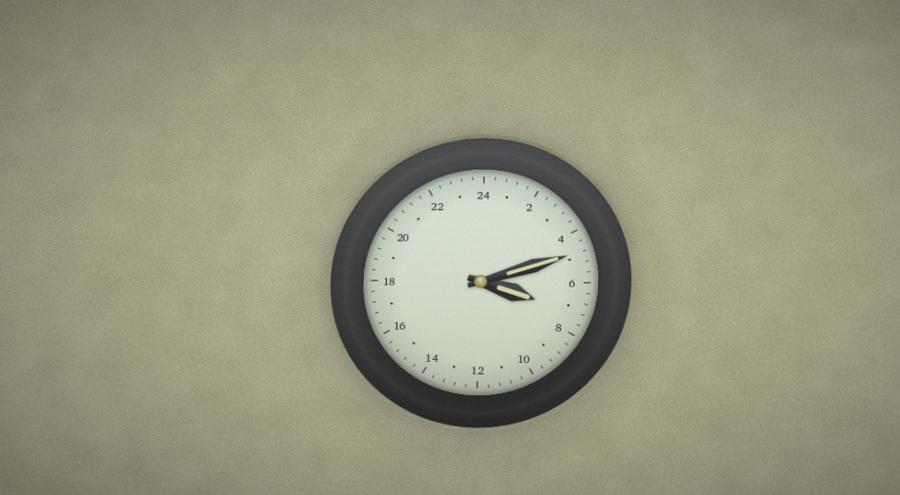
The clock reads h=7 m=12
